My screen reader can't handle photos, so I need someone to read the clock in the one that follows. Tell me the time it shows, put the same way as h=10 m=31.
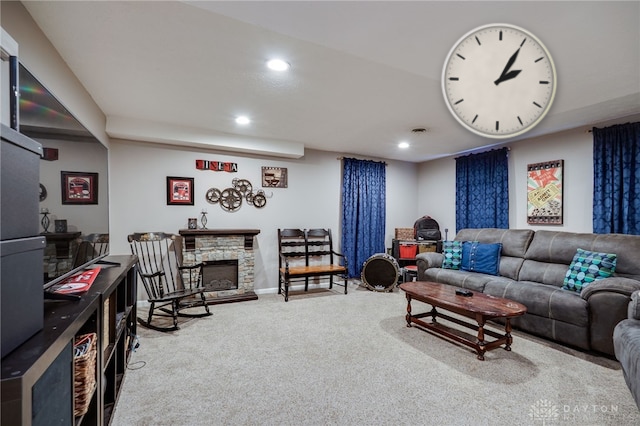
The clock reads h=2 m=5
